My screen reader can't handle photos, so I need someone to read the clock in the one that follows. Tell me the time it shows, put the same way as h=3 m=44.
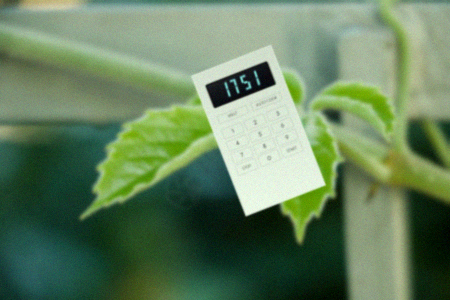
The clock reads h=17 m=51
